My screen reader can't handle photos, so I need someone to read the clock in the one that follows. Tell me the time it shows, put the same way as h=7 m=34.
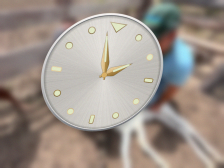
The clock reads h=1 m=58
